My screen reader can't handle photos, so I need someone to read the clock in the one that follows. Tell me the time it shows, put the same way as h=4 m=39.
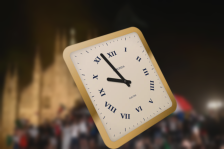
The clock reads h=9 m=57
